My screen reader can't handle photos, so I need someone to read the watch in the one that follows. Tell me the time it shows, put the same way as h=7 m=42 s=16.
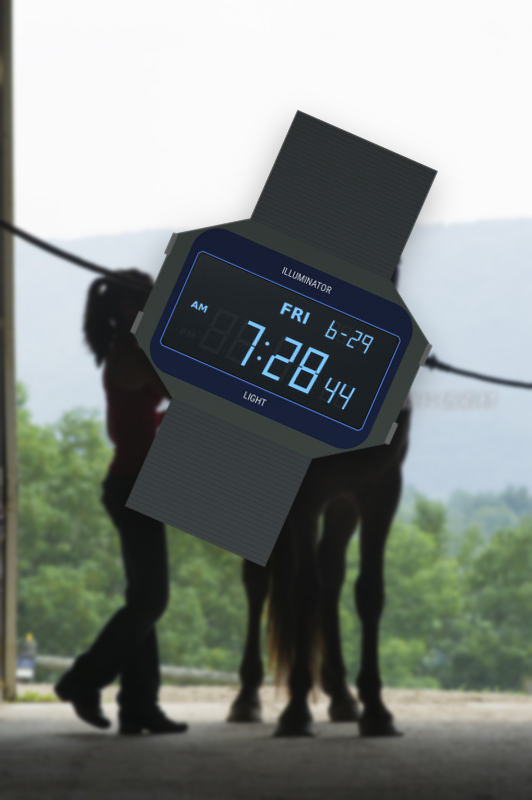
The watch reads h=7 m=28 s=44
